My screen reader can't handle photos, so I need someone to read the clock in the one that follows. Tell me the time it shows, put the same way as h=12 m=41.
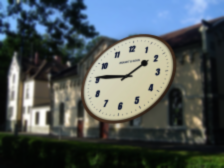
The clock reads h=1 m=46
